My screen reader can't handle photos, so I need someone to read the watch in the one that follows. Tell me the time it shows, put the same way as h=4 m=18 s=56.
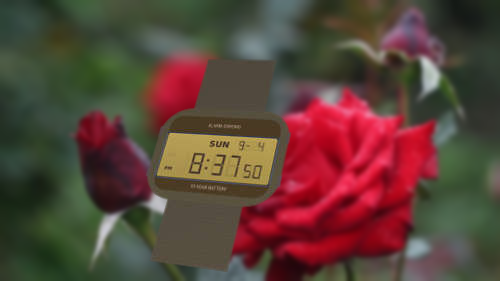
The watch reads h=8 m=37 s=50
